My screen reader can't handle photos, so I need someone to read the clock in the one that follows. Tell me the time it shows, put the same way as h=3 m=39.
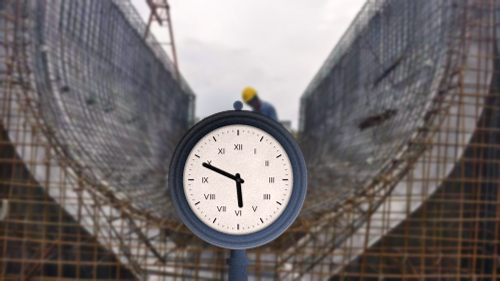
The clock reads h=5 m=49
